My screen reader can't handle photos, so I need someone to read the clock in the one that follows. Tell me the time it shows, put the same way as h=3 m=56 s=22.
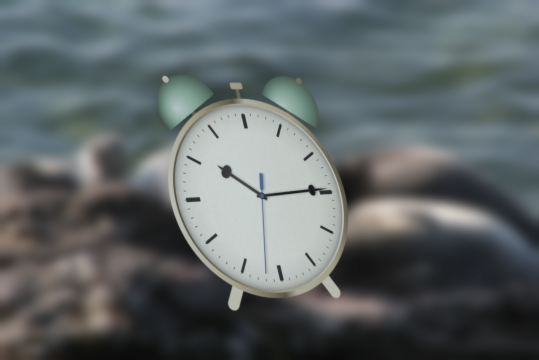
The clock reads h=10 m=14 s=32
